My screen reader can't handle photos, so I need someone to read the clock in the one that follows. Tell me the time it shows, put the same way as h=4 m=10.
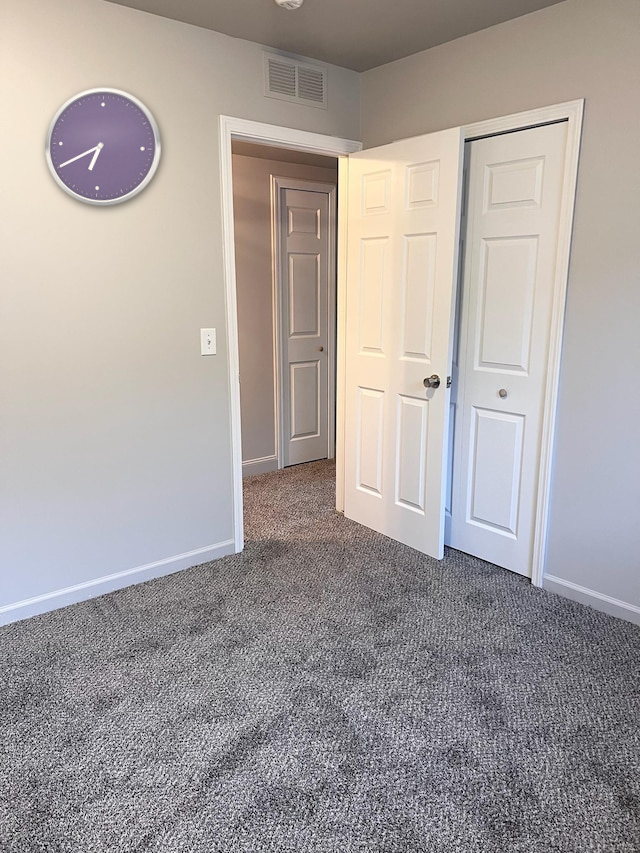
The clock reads h=6 m=40
